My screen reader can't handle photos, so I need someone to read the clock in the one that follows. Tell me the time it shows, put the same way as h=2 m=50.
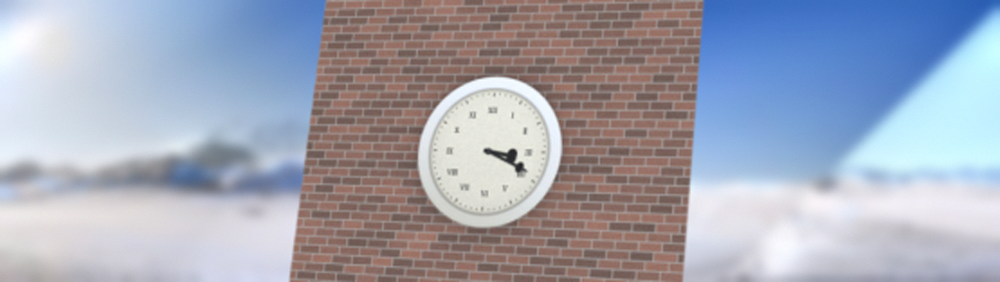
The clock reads h=3 m=19
